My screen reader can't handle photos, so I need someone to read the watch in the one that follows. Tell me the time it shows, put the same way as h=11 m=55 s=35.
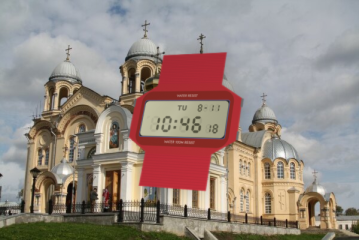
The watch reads h=10 m=46 s=18
